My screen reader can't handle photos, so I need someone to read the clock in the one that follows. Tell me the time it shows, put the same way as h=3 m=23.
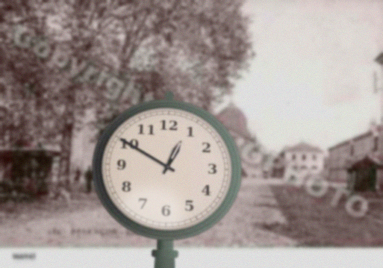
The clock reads h=12 m=50
